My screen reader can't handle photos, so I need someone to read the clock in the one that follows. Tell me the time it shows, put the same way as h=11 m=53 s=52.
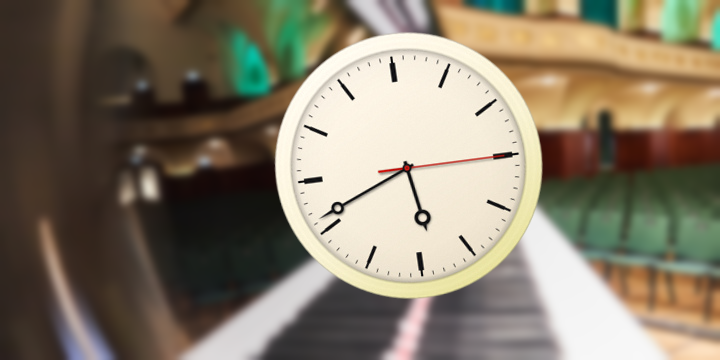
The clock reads h=5 m=41 s=15
